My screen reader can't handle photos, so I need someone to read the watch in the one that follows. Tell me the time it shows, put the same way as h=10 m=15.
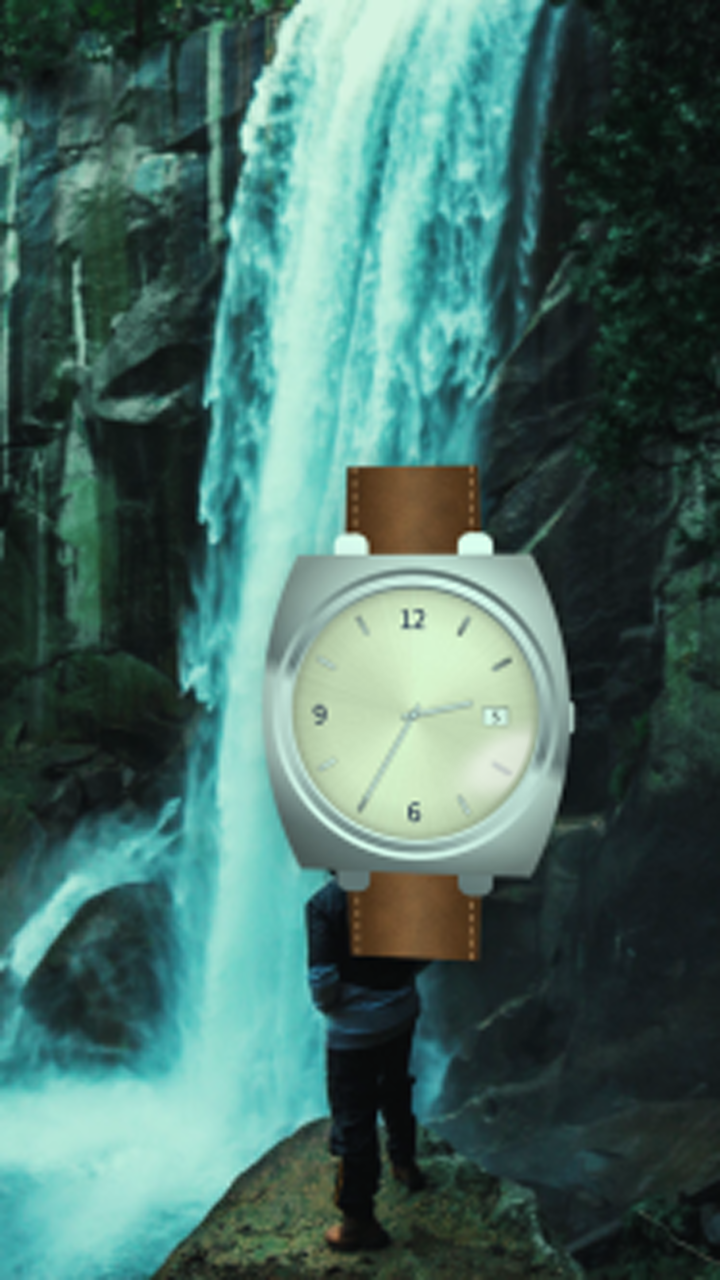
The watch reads h=2 m=35
